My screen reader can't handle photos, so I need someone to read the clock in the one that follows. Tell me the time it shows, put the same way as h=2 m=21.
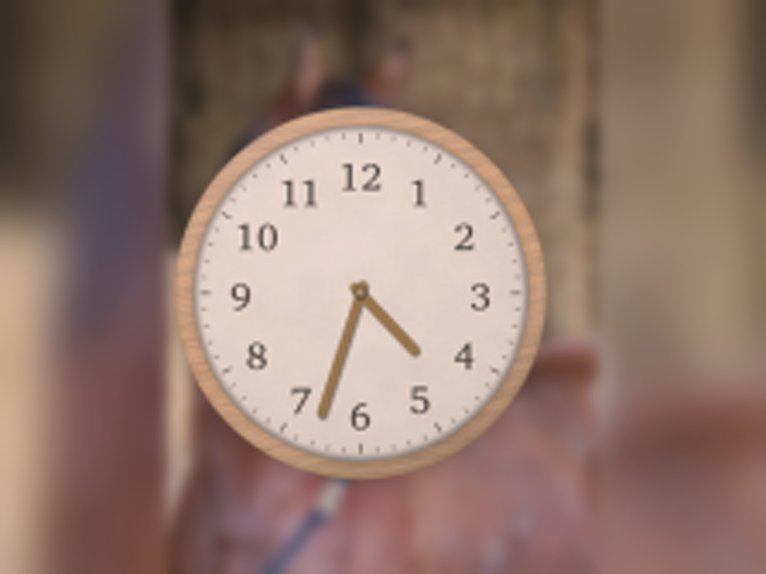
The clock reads h=4 m=33
